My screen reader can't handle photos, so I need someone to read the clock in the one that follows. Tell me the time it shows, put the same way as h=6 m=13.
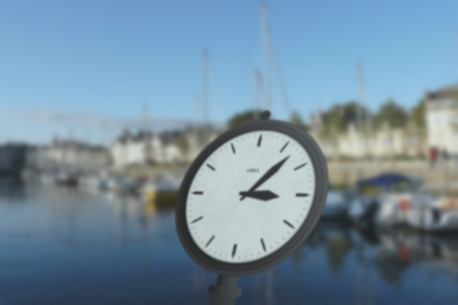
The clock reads h=3 m=7
